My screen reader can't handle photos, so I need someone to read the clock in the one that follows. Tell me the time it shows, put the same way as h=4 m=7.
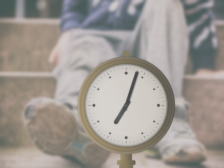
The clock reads h=7 m=3
